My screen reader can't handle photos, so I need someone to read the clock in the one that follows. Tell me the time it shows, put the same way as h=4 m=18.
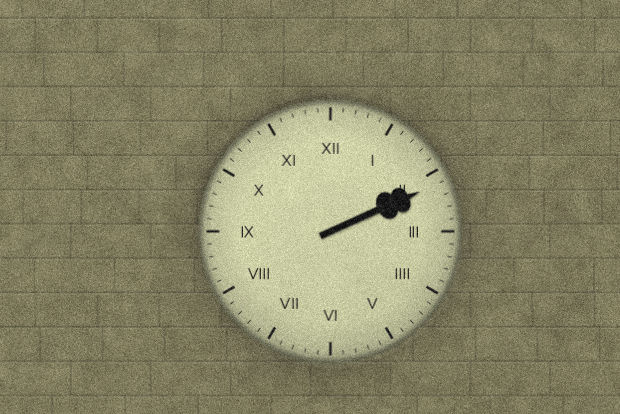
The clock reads h=2 m=11
